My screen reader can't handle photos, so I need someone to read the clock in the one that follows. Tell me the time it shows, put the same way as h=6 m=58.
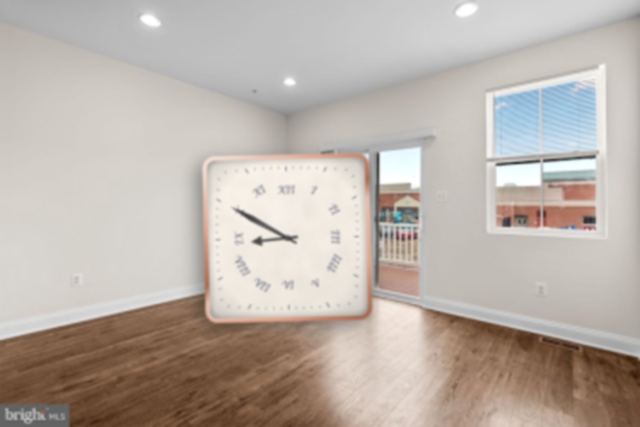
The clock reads h=8 m=50
